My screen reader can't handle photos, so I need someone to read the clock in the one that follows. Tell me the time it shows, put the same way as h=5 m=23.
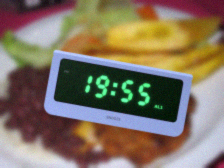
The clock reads h=19 m=55
